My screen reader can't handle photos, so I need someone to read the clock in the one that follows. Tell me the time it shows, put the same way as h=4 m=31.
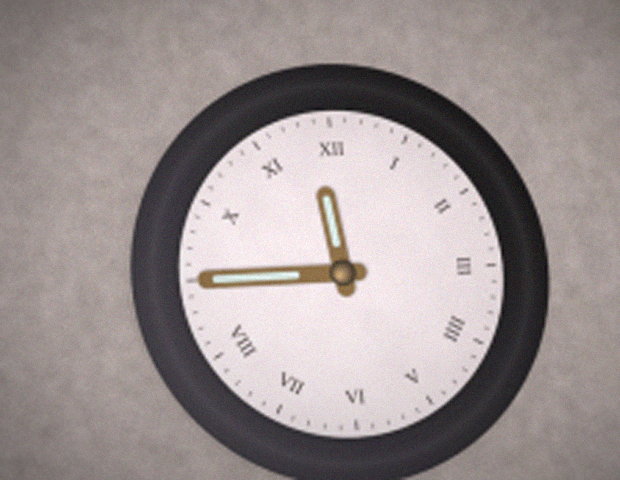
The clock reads h=11 m=45
